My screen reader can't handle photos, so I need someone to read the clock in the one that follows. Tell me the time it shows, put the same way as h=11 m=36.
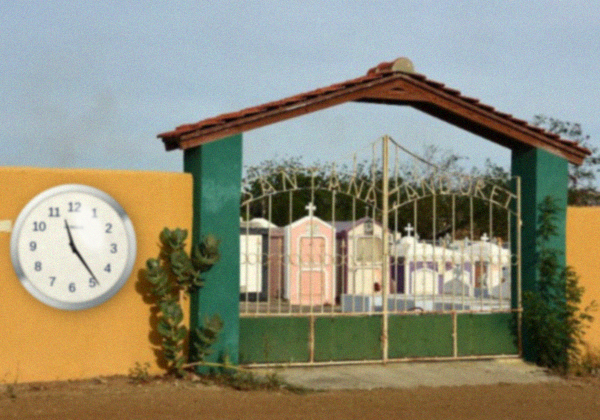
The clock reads h=11 m=24
